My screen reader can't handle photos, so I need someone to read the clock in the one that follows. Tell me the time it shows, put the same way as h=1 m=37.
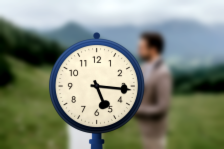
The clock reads h=5 m=16
